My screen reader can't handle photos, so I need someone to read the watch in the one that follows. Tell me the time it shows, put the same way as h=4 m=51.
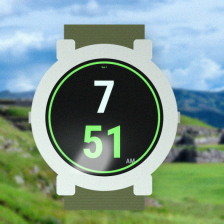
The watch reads h=7 m=51
